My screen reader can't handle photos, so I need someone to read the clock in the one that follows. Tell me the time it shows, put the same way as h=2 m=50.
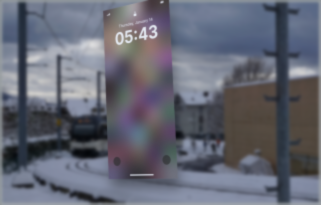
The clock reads h=5 m=43
